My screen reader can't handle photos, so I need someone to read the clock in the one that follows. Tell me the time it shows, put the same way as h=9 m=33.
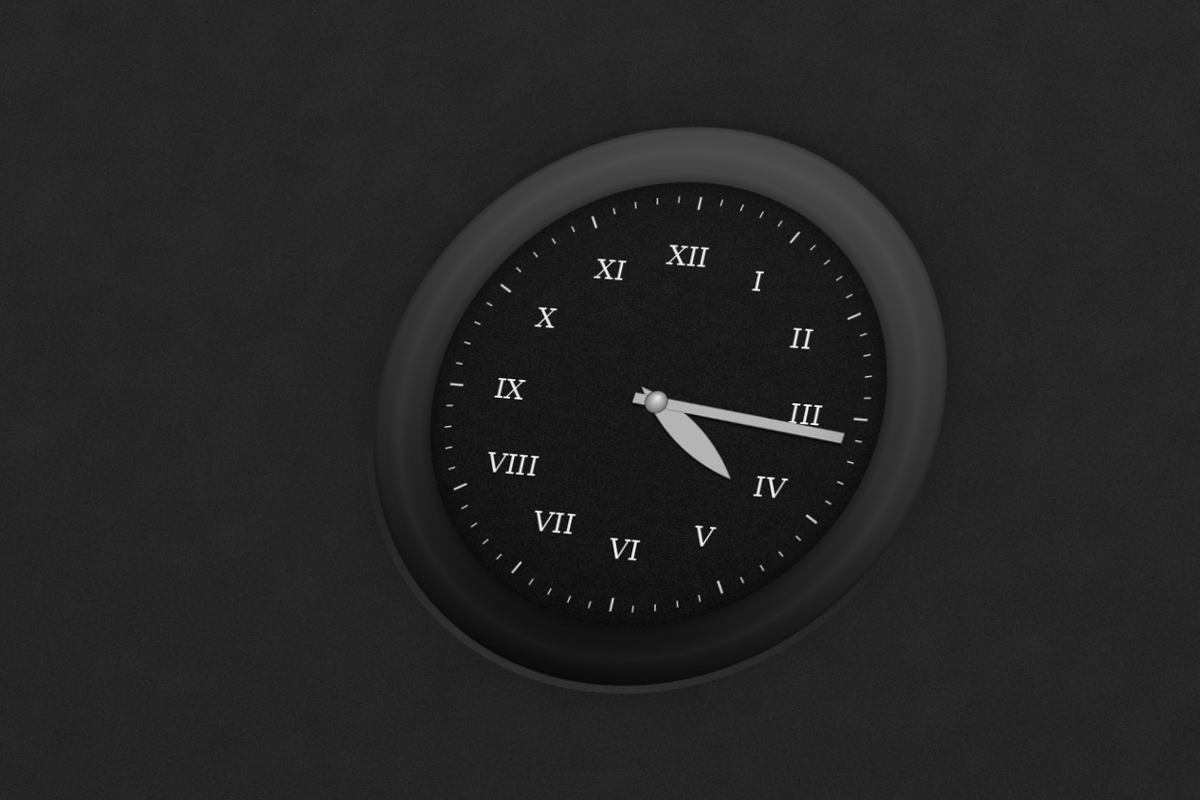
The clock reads h=4 m=16
